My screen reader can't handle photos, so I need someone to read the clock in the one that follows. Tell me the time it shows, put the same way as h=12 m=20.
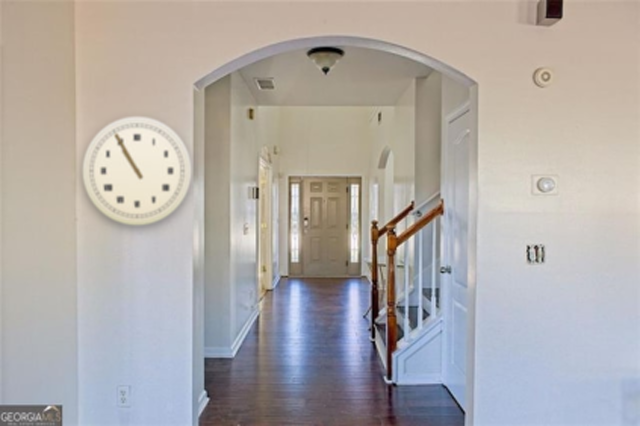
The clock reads h=10 m=55
